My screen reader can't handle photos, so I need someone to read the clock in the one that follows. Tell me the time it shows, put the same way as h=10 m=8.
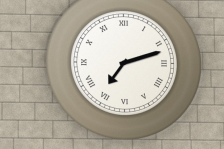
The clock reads h=7 m=12
